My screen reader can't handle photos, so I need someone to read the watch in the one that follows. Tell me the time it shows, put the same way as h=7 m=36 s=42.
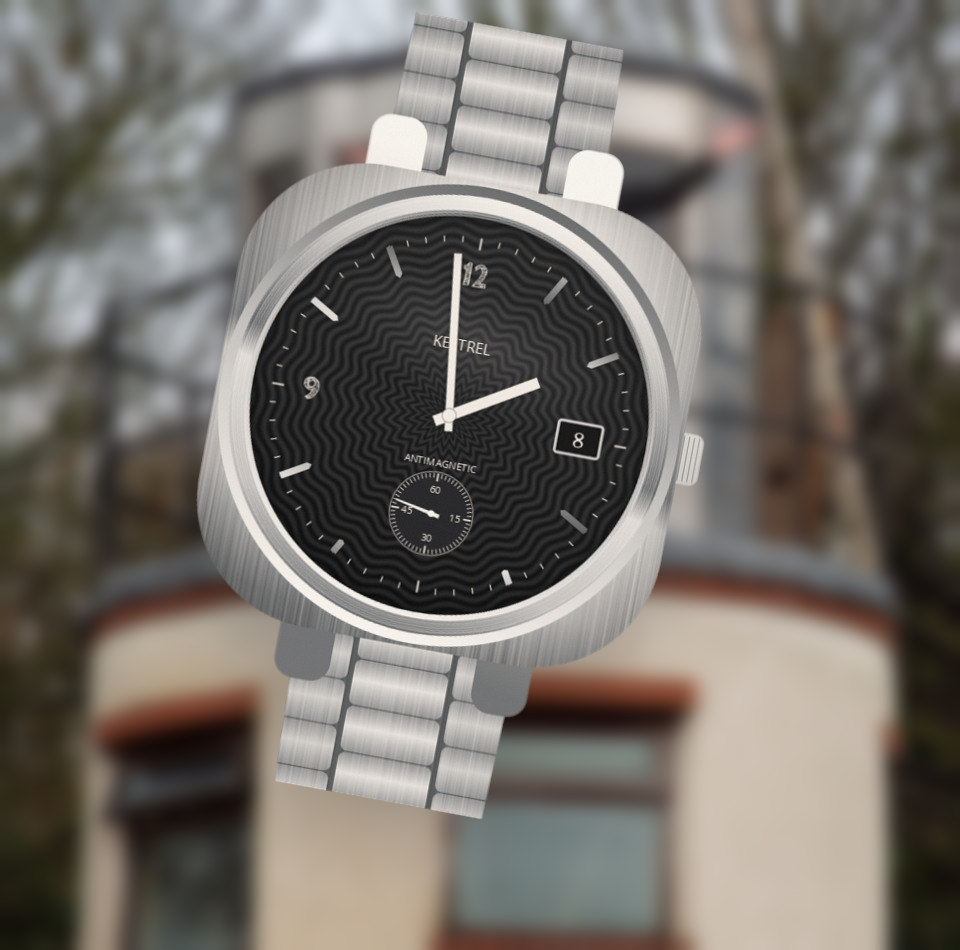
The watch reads h=1 m=58 s=47
